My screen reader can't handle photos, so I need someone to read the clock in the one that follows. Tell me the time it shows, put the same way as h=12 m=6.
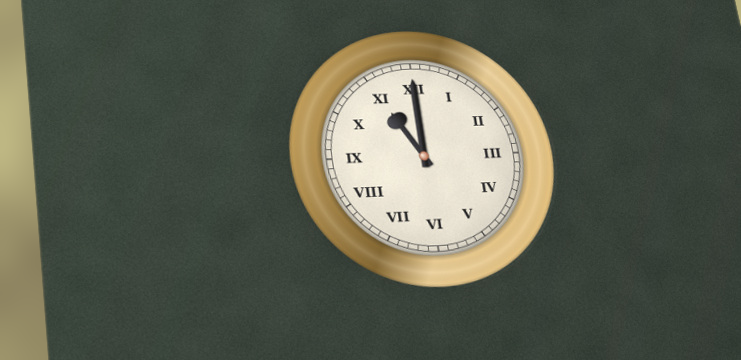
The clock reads h=11 m=0
